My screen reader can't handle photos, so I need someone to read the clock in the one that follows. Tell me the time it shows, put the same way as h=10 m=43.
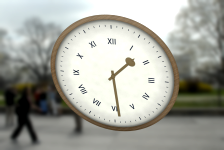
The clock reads h=1 m=29
